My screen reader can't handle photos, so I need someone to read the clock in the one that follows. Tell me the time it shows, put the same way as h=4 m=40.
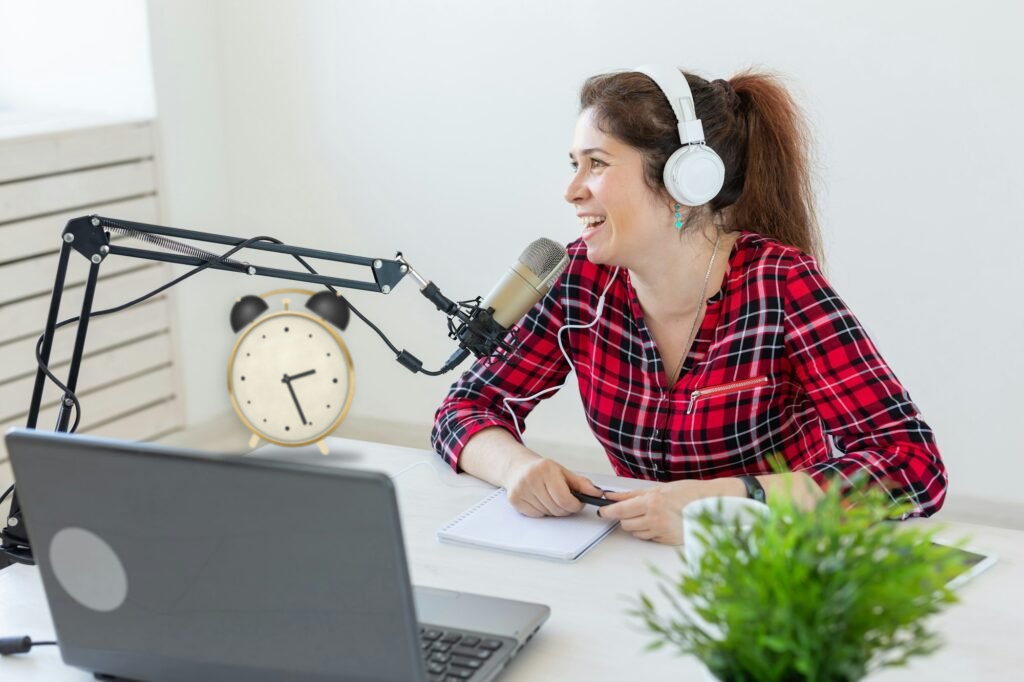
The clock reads h=2 m=26
